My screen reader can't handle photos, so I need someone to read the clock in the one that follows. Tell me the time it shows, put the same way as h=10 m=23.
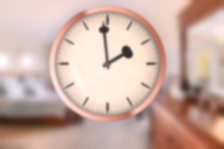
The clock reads h=1 m=59
